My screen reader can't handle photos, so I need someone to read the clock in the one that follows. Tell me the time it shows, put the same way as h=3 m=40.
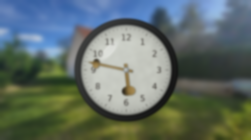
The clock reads h=5 m=47
